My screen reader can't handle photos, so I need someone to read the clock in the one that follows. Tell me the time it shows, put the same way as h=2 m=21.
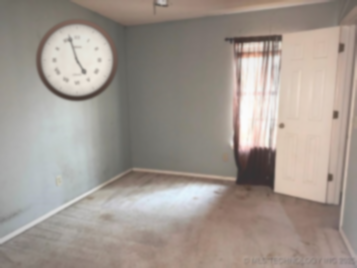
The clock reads h=4 m=57
